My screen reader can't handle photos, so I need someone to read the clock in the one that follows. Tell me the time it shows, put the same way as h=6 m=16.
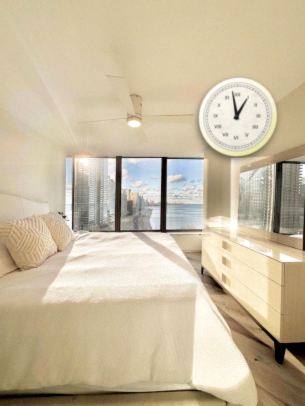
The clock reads h=12 m=58
